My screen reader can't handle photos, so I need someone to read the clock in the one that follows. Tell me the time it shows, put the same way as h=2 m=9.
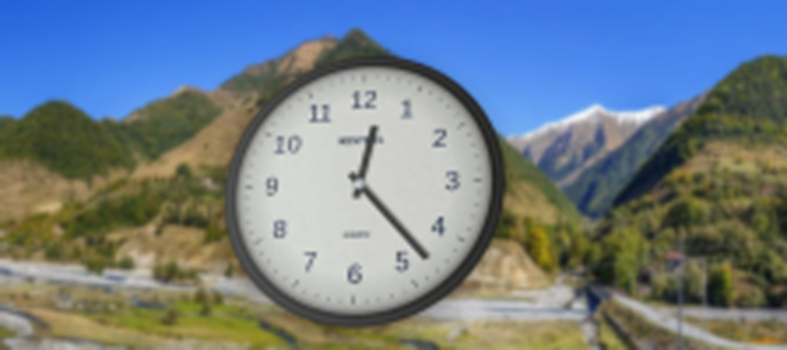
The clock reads h=12 m=23
